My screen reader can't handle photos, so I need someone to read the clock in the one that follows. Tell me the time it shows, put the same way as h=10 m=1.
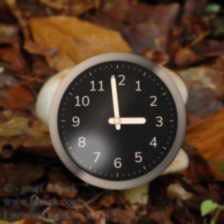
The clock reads h=2 m=59
